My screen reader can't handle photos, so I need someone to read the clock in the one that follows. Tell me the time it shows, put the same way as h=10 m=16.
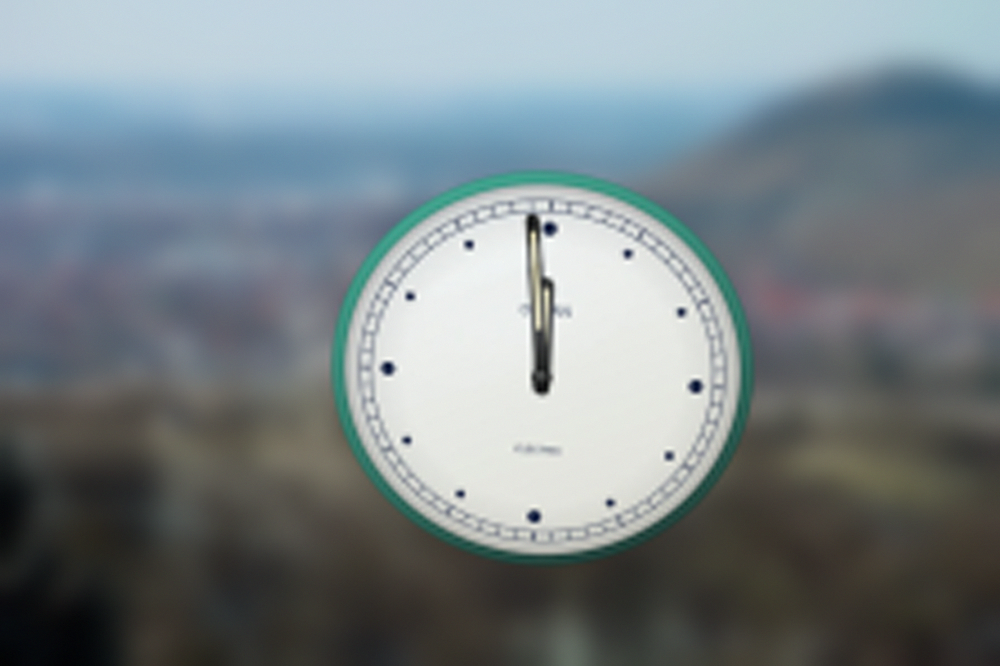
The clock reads h=11 m=59
